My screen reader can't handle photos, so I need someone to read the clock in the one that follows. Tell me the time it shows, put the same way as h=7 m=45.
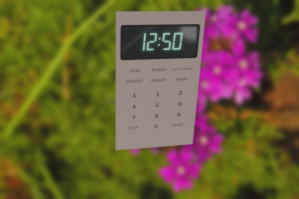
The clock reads h=12 m=50
